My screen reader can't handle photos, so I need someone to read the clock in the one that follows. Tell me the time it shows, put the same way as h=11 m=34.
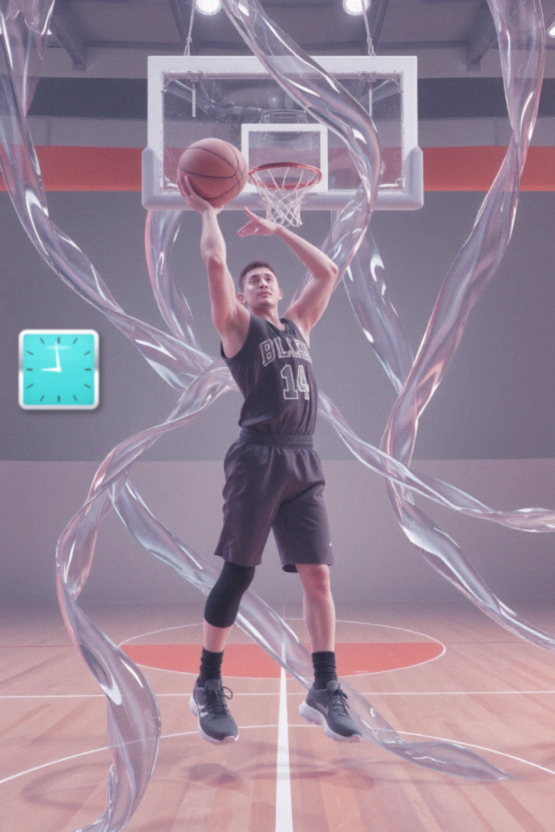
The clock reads h=8 m=59
